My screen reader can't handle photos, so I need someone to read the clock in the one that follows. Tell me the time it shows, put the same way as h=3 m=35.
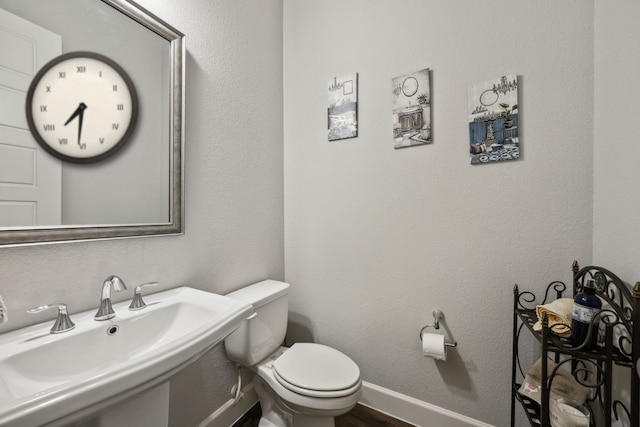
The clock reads h=7 m=31
